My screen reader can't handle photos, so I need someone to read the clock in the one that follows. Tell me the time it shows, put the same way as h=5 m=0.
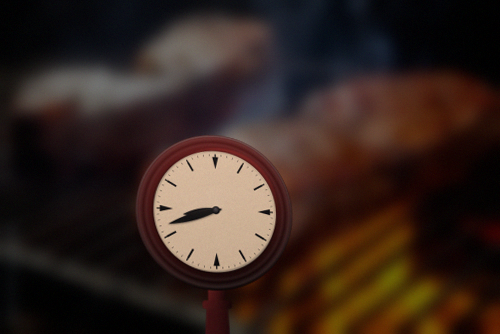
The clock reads h=8 m=42
